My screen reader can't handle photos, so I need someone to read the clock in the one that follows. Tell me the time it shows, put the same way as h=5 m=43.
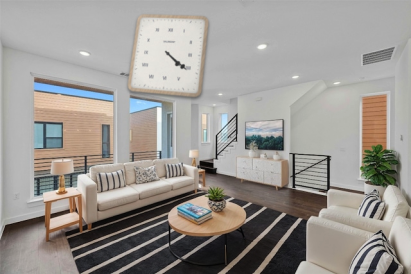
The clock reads h=4 m=21
